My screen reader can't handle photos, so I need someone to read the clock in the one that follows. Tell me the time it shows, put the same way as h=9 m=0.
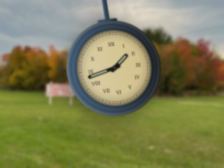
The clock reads h=1 m=43
